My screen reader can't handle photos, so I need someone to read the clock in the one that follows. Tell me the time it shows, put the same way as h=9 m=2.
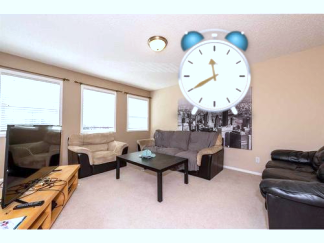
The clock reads h=11 m=40
